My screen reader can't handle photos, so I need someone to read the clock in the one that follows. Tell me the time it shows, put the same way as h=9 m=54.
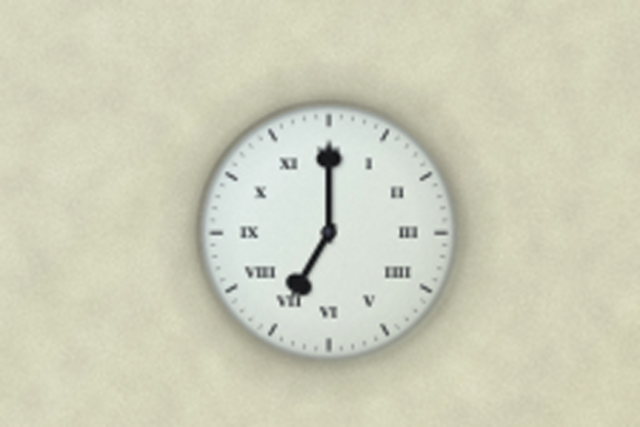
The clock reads h=7 m=0
